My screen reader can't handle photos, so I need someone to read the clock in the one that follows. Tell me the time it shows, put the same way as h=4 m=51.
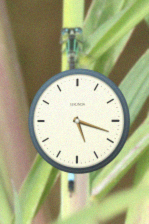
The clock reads h=5 m=18
